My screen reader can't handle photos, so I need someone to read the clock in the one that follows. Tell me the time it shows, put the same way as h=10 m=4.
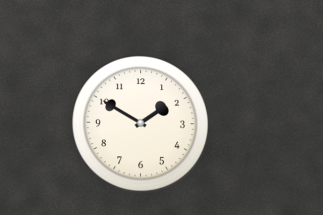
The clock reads h=1 m=50
